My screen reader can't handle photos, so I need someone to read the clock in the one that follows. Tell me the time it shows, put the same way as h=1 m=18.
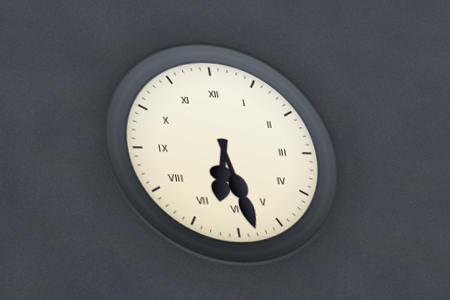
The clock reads h=6 m=28
